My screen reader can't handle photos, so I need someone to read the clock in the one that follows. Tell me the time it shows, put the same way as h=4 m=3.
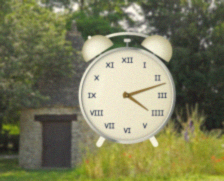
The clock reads h=4 m=12
